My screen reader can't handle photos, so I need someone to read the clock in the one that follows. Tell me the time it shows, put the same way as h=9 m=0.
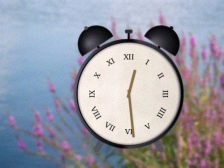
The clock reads h=12 m=29
